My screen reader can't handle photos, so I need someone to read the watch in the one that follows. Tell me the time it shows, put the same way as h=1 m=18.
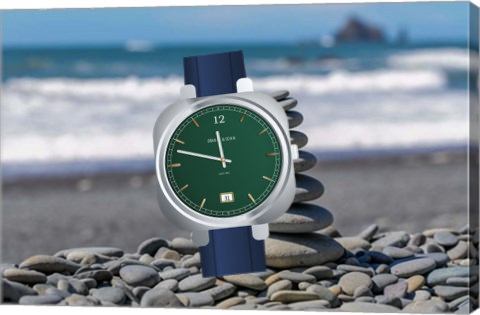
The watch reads h=11 m=48
